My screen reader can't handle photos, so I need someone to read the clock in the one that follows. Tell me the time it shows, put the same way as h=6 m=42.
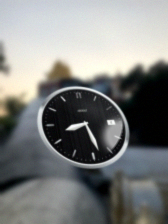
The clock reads h=8 m=28
